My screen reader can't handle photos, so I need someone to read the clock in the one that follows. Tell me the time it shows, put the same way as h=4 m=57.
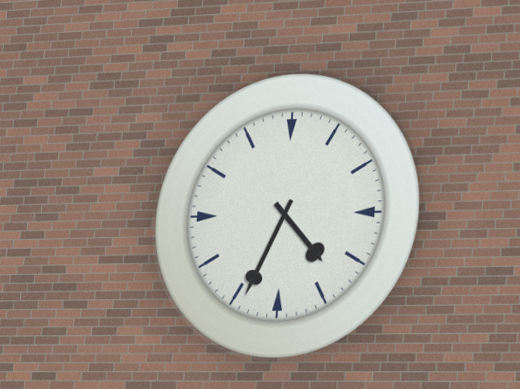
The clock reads h=4 m=34
